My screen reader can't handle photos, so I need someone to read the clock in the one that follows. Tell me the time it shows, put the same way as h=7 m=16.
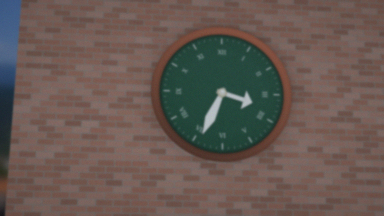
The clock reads h=3 m=34
